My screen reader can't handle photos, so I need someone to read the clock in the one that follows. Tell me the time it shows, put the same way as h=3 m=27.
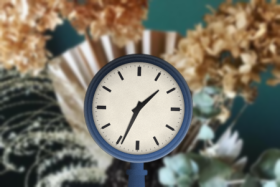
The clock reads h=1 m=34
